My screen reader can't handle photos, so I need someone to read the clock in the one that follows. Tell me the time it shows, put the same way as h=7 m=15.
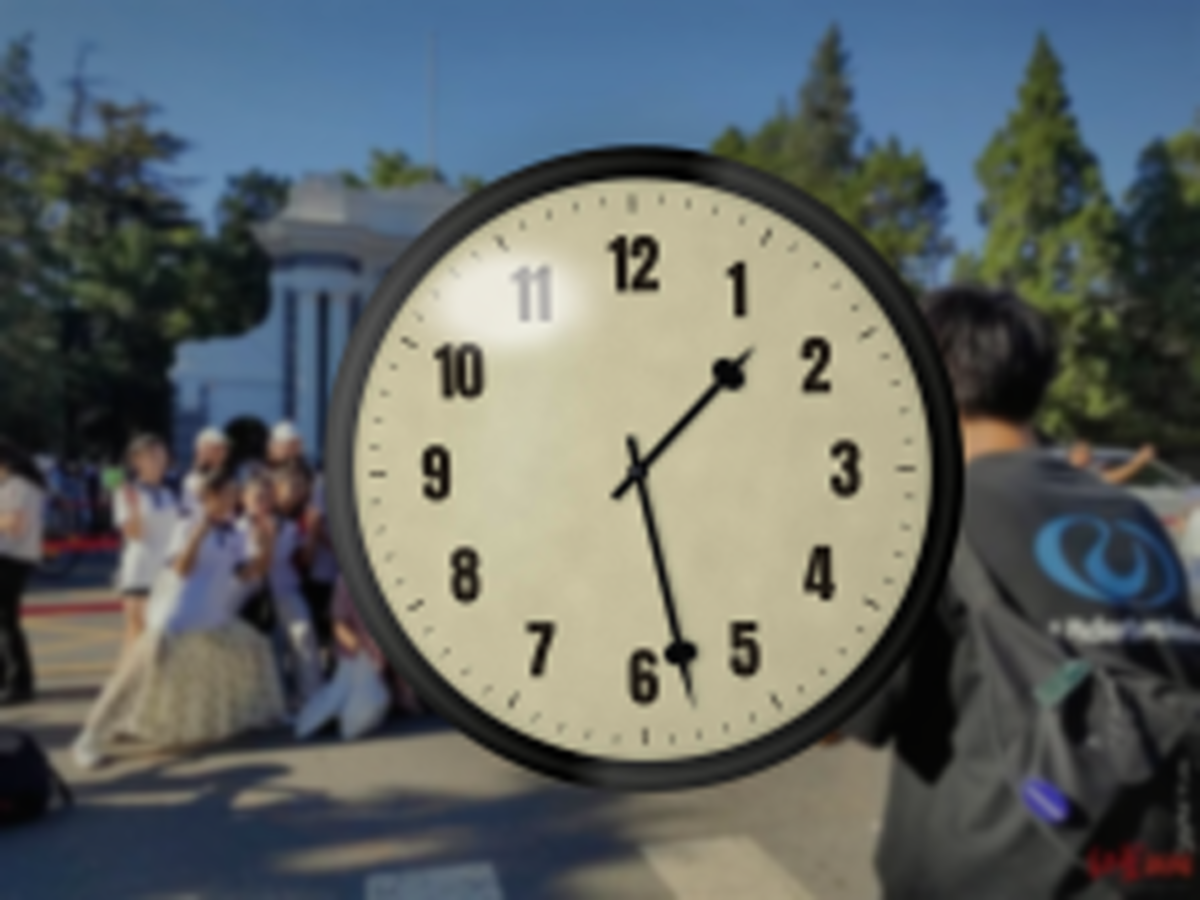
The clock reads h=1 m=28
